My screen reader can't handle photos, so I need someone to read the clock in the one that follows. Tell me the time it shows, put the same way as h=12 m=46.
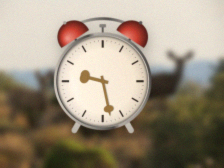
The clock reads h=9 m=28
